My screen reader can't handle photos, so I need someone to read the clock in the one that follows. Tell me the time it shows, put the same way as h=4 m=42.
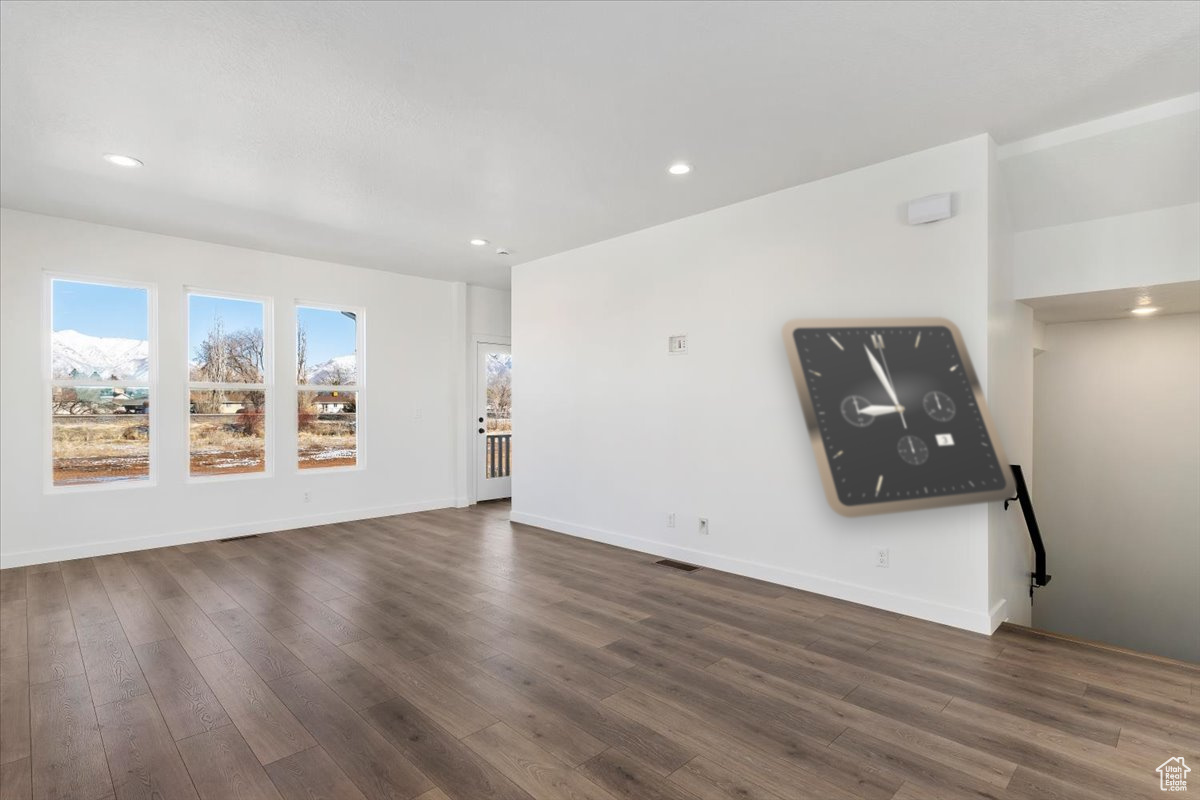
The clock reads h=8 m=58
